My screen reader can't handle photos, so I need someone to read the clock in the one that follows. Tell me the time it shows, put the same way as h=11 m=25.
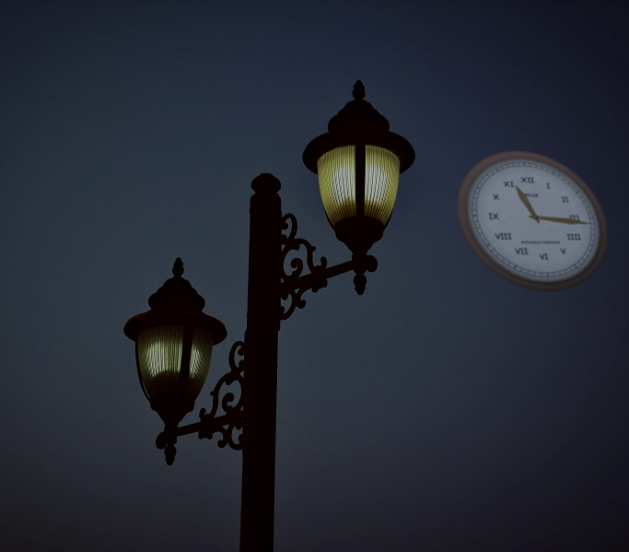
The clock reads h=11 m=16
